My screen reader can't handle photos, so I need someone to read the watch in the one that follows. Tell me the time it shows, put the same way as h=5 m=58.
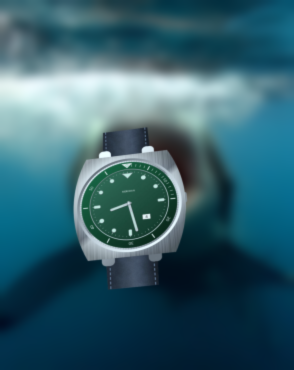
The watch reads h=8 m=28
